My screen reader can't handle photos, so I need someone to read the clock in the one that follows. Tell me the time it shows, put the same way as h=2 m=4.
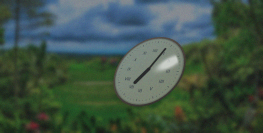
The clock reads h=7 m=4
